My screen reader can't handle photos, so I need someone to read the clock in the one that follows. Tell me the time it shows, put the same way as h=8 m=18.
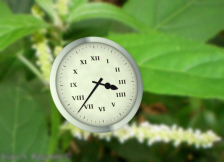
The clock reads h=3 m=37
